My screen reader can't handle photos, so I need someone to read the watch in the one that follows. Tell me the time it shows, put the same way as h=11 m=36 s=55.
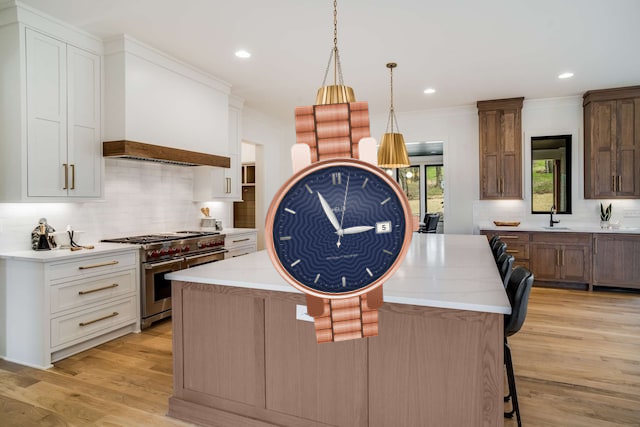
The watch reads h=2 m=56 s=2
